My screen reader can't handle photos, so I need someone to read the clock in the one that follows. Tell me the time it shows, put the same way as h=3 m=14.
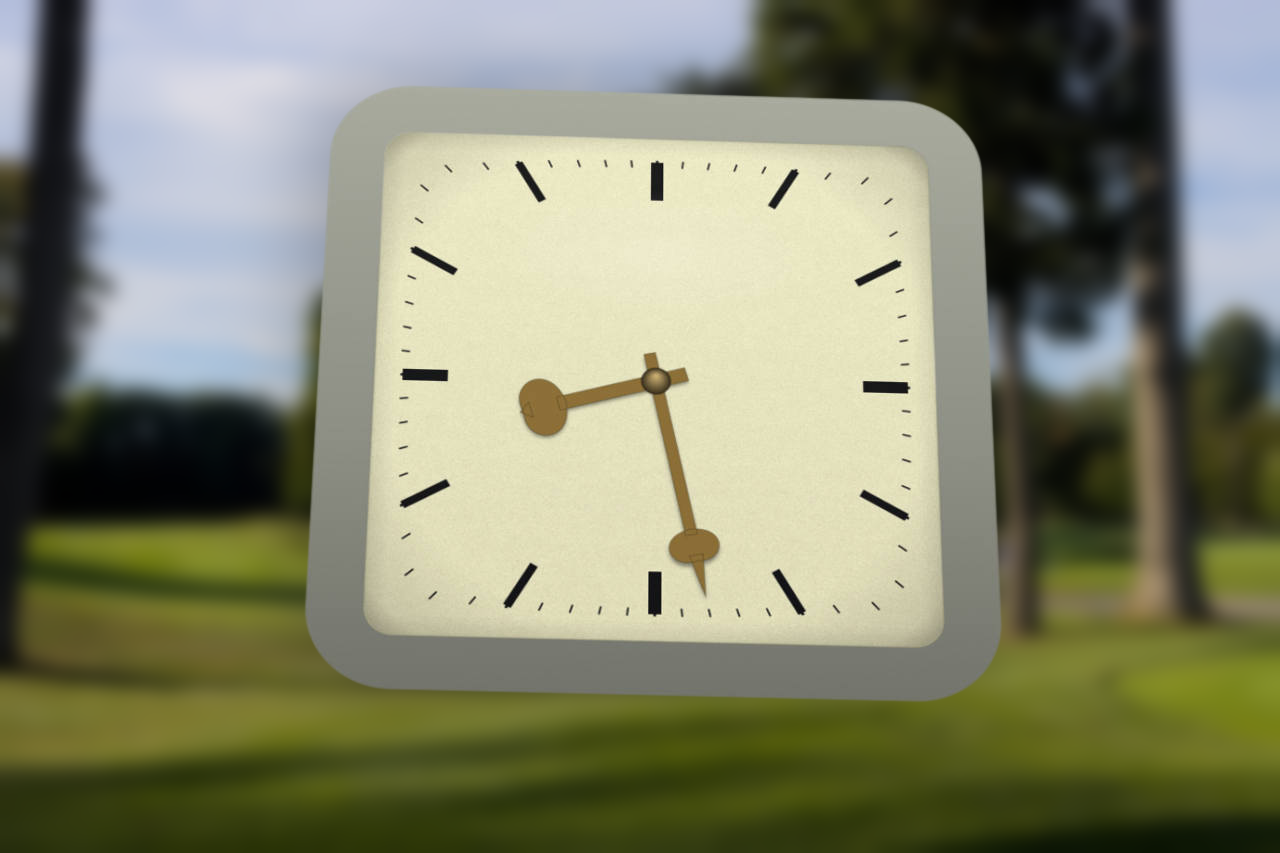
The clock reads h=8 m=28
